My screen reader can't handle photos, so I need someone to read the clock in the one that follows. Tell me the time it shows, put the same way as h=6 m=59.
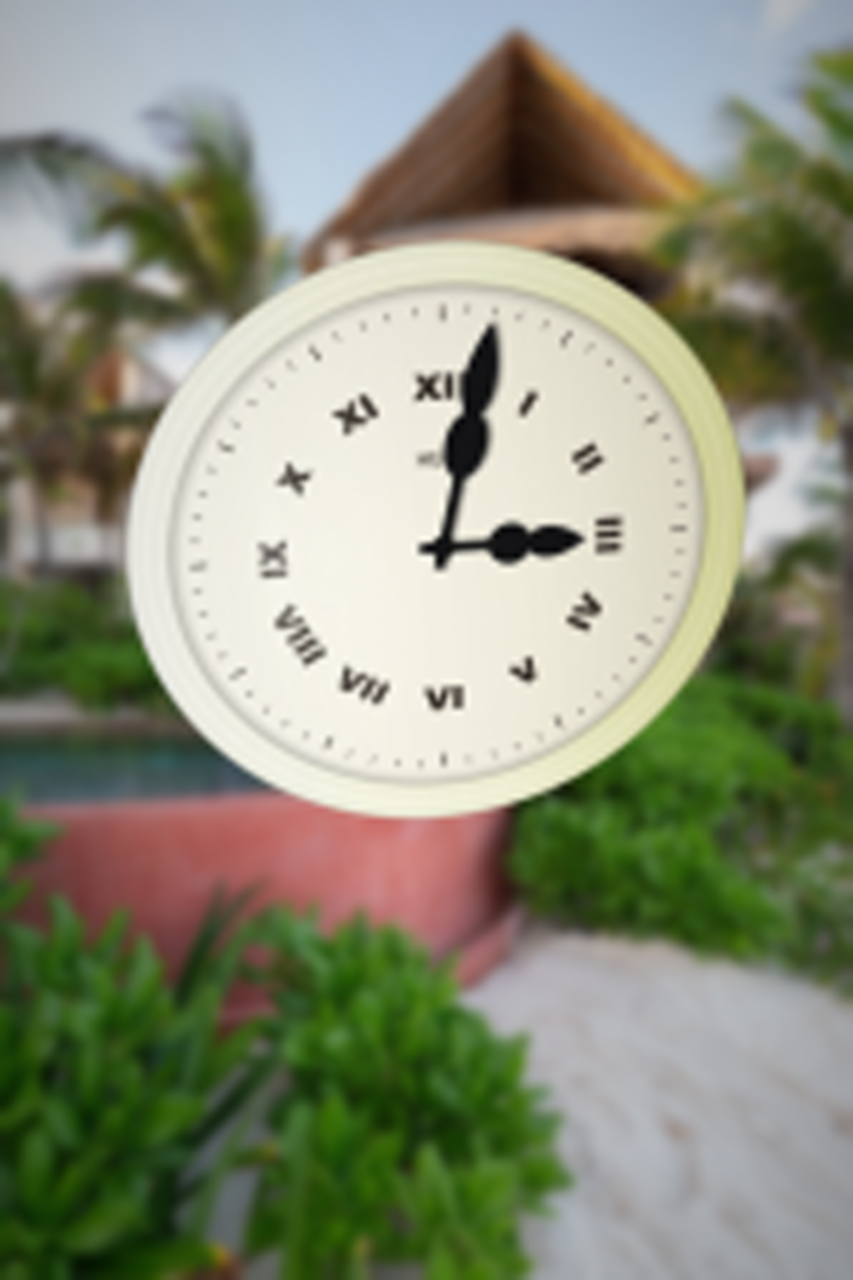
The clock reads h=3 m=2
